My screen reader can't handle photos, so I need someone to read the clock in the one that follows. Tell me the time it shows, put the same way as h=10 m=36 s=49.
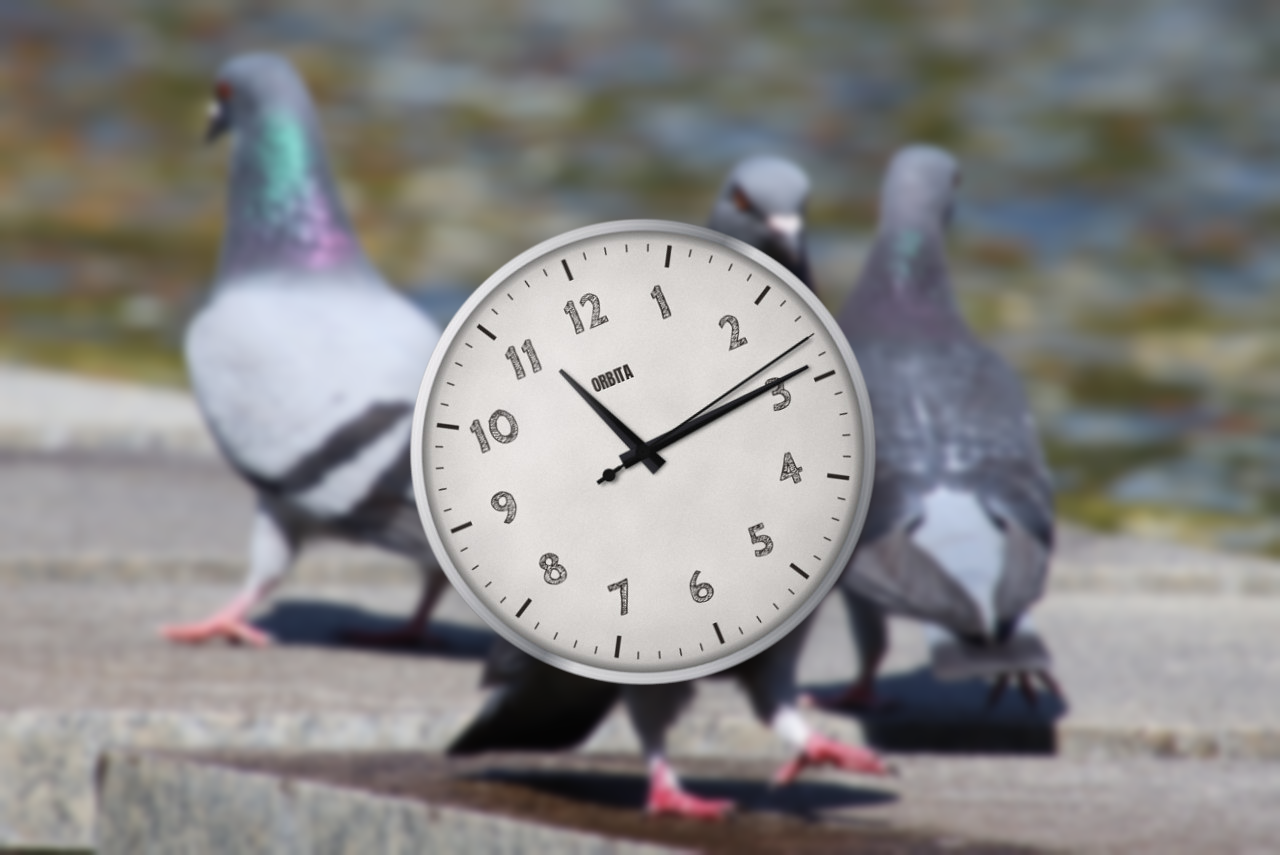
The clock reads h=11 m=14 s=13
